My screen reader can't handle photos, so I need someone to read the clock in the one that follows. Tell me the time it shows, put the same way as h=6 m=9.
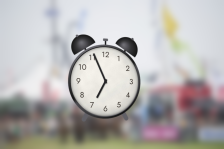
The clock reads h=6 m=56
